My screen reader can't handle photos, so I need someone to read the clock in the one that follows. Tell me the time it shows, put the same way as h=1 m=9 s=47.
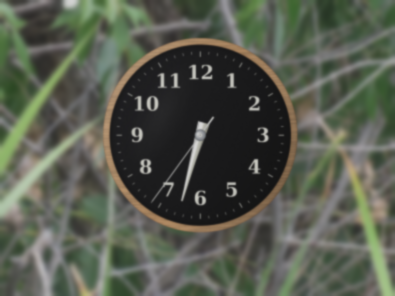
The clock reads h=6 m=32 s=36
